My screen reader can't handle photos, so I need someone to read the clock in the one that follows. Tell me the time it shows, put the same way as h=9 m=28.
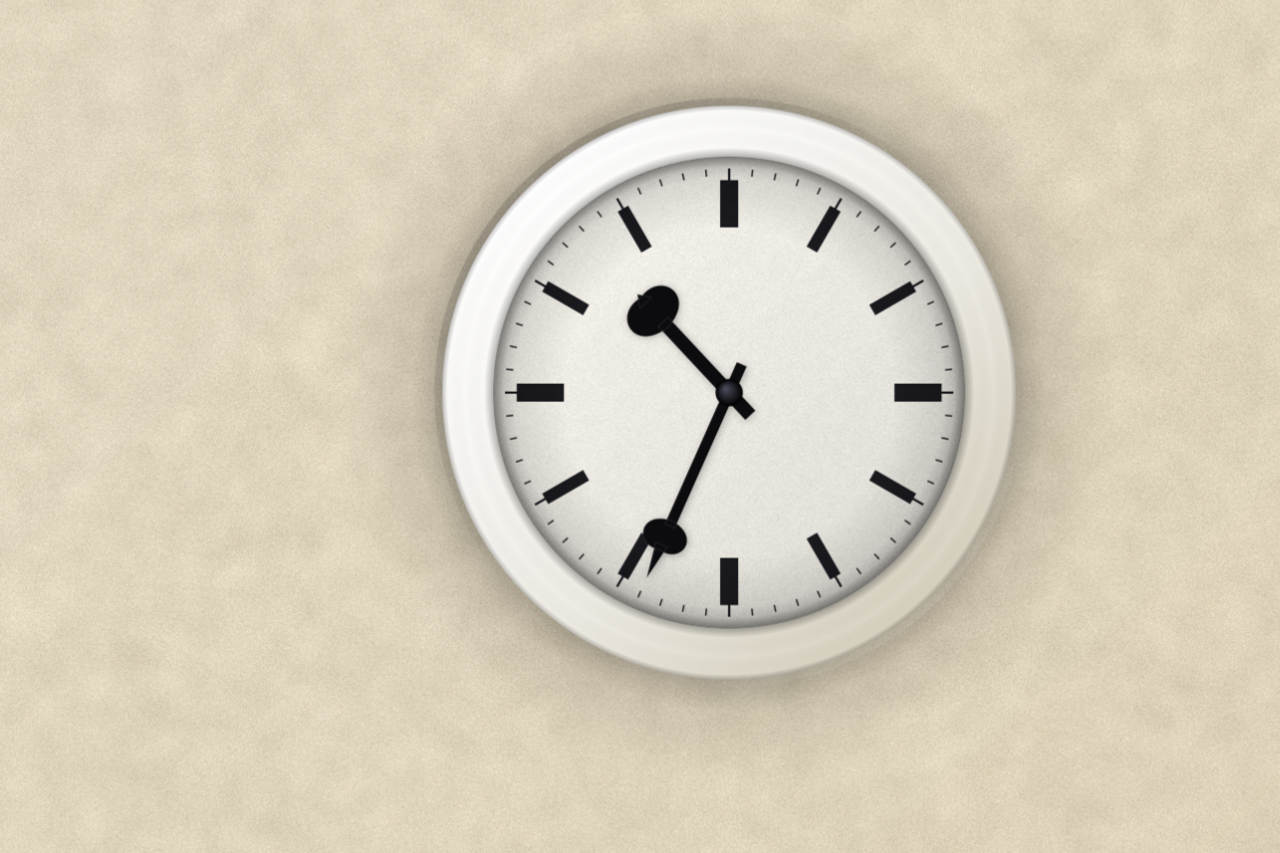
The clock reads h=10 m=34
